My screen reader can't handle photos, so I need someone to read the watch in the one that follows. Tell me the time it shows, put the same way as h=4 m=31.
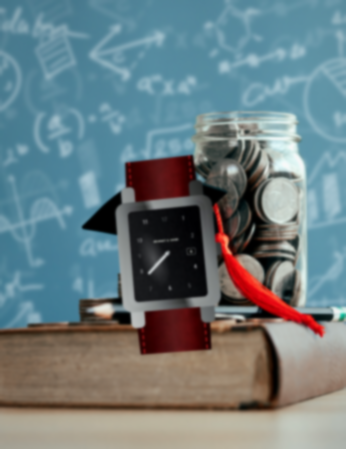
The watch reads h=7 m=38
